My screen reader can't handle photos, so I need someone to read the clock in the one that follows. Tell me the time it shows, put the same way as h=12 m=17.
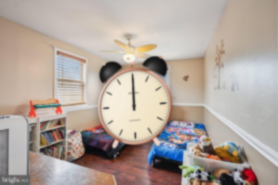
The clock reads h=12 m=0
